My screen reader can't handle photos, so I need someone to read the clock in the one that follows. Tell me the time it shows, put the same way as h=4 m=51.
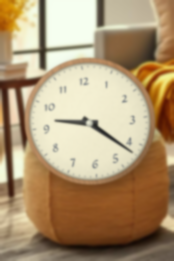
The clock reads h=9 m=22
